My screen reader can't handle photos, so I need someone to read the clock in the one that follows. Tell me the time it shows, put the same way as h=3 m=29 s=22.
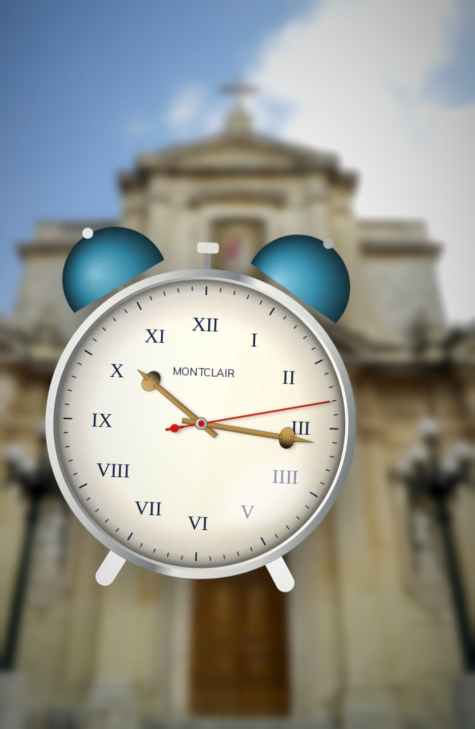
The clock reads h=10 m=16 s=13
